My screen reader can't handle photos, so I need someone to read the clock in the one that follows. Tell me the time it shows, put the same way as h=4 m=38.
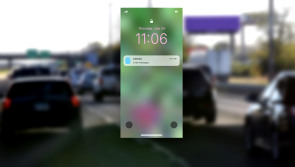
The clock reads h=11 m=6
